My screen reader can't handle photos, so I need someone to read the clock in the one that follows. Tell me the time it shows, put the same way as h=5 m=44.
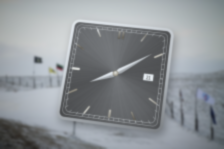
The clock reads h=8 m=9
